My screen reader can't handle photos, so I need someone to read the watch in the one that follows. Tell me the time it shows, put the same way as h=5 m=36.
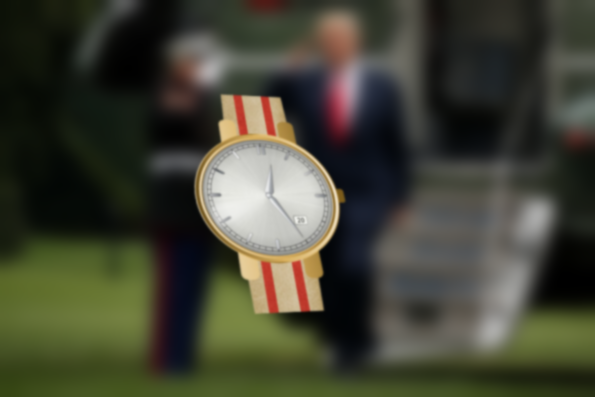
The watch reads h=12 m=25
